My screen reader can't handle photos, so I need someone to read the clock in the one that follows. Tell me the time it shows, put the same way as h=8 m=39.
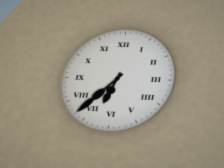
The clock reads h=6 m=37
